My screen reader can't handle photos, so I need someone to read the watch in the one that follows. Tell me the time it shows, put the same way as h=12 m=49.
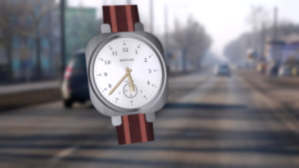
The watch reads h=5 m=38
